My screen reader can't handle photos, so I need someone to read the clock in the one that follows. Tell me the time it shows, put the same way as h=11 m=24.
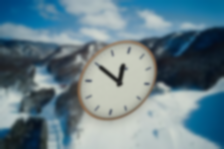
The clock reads h=11 m=50
